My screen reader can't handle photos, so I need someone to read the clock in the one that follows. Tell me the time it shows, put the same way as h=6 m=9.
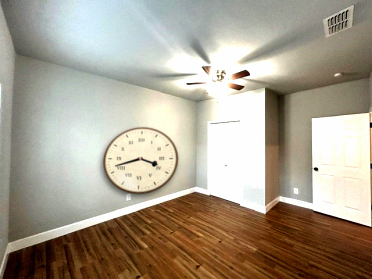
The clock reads h=3 m=42
